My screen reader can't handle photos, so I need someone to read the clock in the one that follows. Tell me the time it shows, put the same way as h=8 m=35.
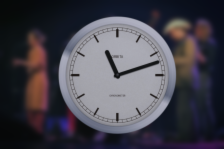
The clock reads h=11 m=12
